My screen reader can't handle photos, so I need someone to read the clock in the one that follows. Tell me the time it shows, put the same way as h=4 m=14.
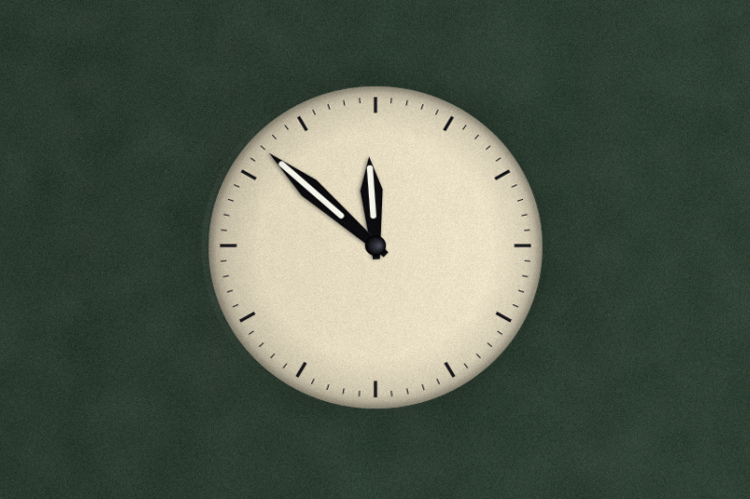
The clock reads h=11 m=52
